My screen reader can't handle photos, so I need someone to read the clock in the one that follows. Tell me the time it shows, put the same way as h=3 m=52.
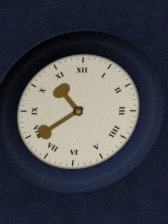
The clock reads h=10 m=39
